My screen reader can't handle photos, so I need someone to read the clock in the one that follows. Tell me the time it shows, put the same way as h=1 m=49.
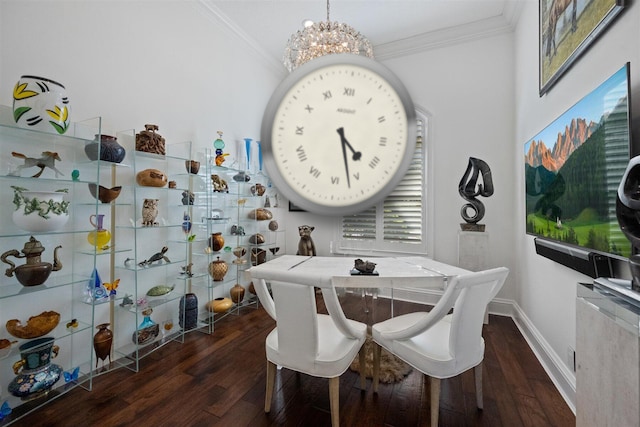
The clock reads h=4 m=27
